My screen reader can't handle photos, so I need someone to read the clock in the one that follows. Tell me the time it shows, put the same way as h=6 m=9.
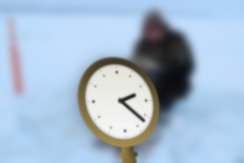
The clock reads h=2 m=22
